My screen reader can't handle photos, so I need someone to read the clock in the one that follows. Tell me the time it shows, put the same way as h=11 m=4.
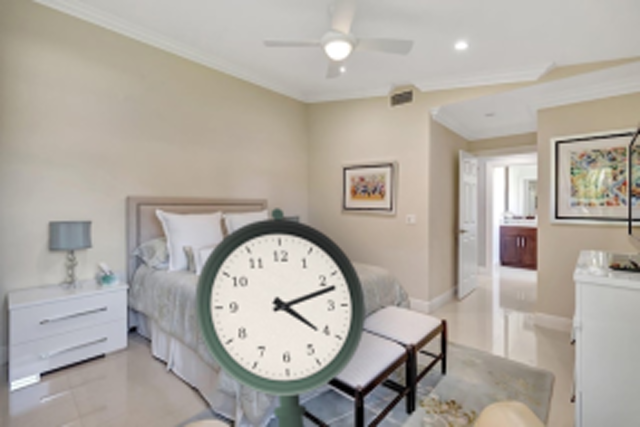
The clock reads h=4 m=12
